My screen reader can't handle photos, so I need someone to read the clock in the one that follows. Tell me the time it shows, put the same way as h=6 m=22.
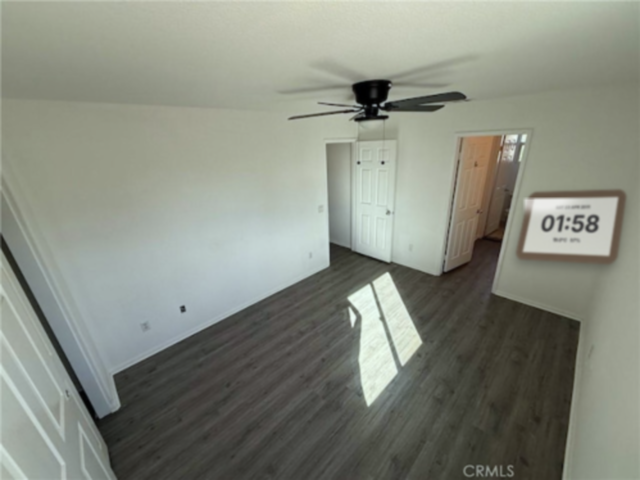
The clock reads h=1 m=58
